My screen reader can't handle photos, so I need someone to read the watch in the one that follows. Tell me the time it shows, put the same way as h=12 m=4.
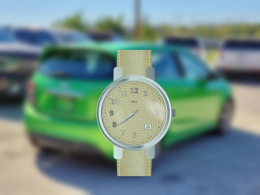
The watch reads h=7 m=39
